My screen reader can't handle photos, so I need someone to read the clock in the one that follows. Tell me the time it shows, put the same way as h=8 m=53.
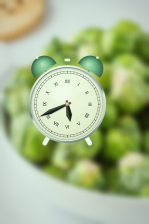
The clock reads h=5 m=41
